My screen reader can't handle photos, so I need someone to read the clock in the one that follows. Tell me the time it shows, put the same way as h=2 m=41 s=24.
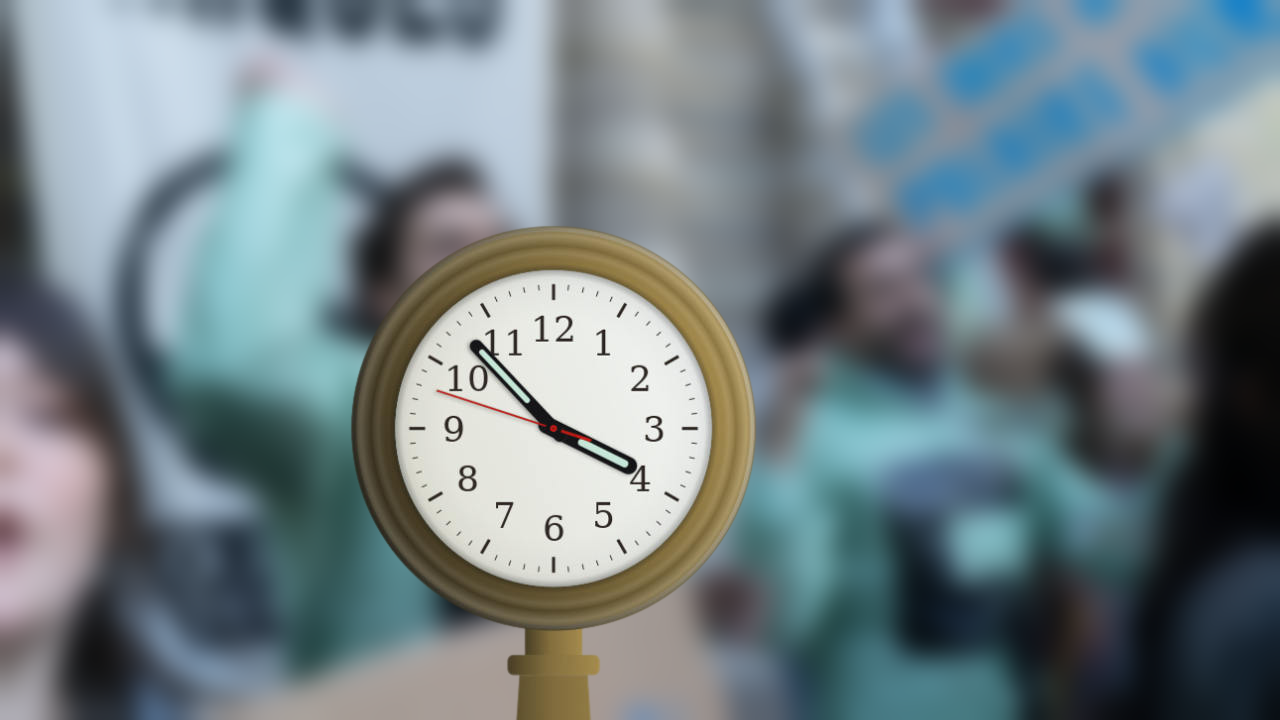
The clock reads h=3 m=52 s=48
